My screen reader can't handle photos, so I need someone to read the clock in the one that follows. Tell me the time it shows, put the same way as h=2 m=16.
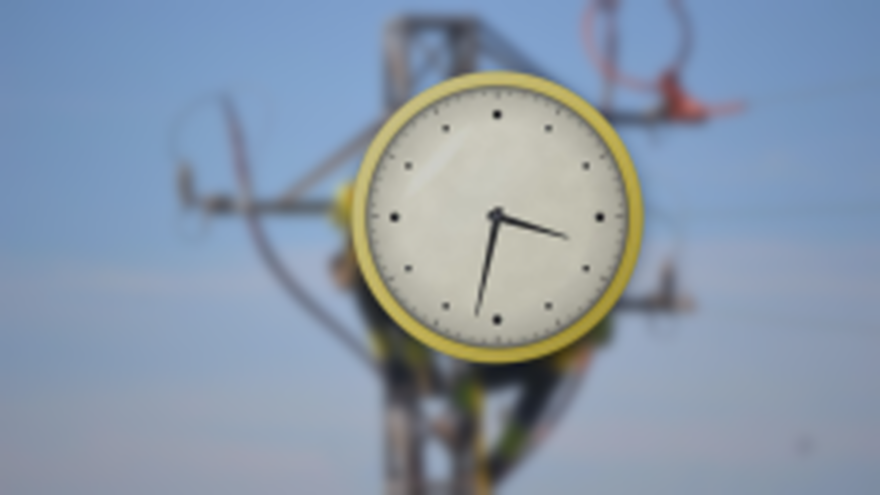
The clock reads h=3 m=32
